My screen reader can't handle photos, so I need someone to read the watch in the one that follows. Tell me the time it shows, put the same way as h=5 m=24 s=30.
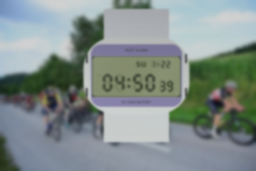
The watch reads h=4 m=50 s=39
